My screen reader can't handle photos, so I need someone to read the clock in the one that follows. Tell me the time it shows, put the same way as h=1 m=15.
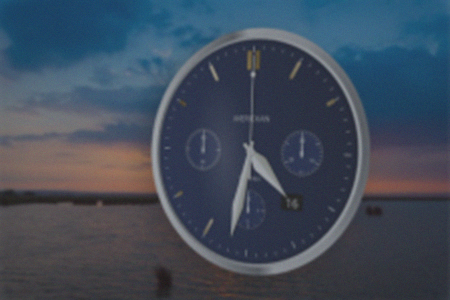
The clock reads h=4 m=32
